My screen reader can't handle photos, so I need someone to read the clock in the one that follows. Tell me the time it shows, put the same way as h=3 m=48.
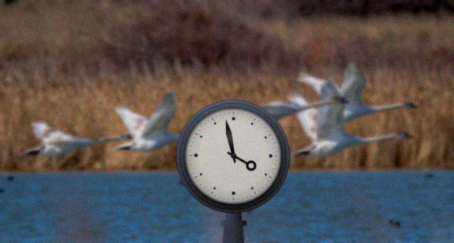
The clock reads h=3 m=58
